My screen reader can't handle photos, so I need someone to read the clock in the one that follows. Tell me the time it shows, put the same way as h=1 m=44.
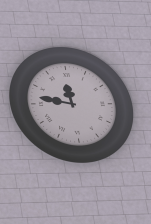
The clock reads h=11 m=47
